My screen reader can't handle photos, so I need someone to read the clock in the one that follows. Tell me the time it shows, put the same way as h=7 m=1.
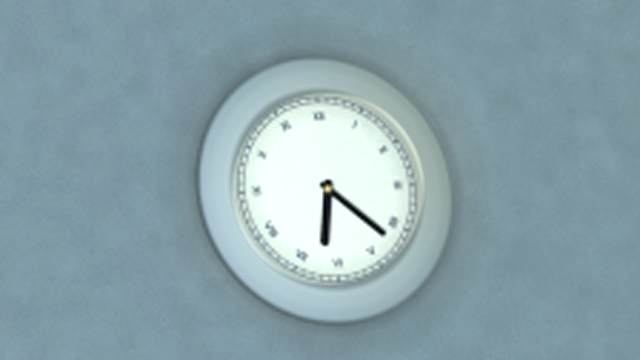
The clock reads h=6 m=22
